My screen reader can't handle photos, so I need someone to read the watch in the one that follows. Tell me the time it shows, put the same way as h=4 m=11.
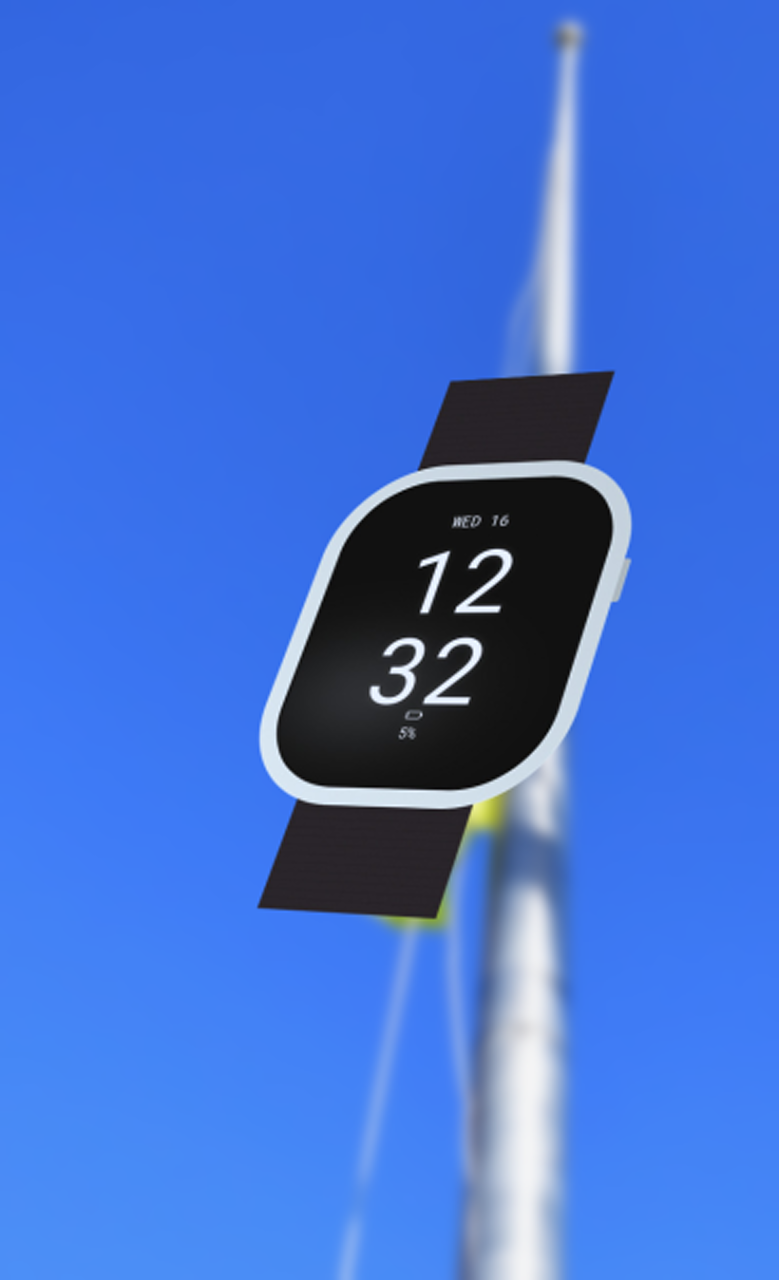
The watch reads h=12 m=32
